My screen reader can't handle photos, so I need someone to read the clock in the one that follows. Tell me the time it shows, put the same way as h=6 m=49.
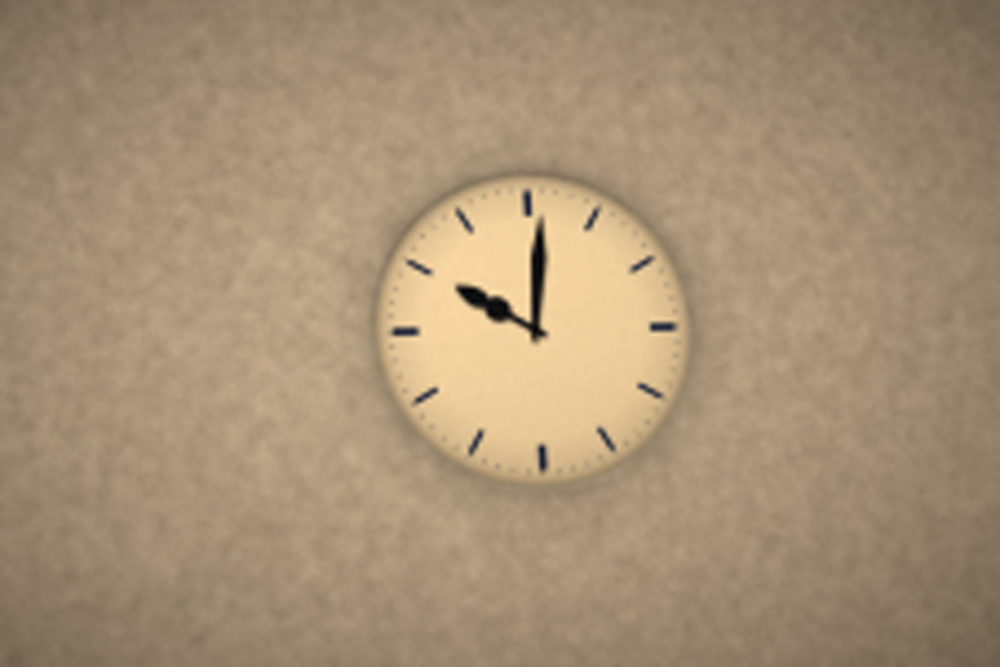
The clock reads h=10 m=1
